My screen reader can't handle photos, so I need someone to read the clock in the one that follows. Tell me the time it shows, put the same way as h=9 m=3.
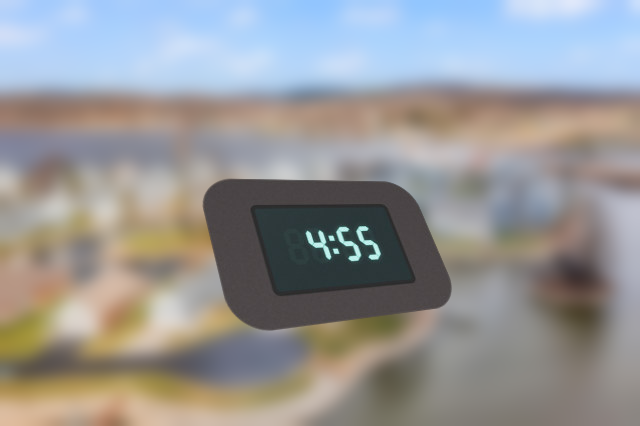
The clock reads h=4 m=55
